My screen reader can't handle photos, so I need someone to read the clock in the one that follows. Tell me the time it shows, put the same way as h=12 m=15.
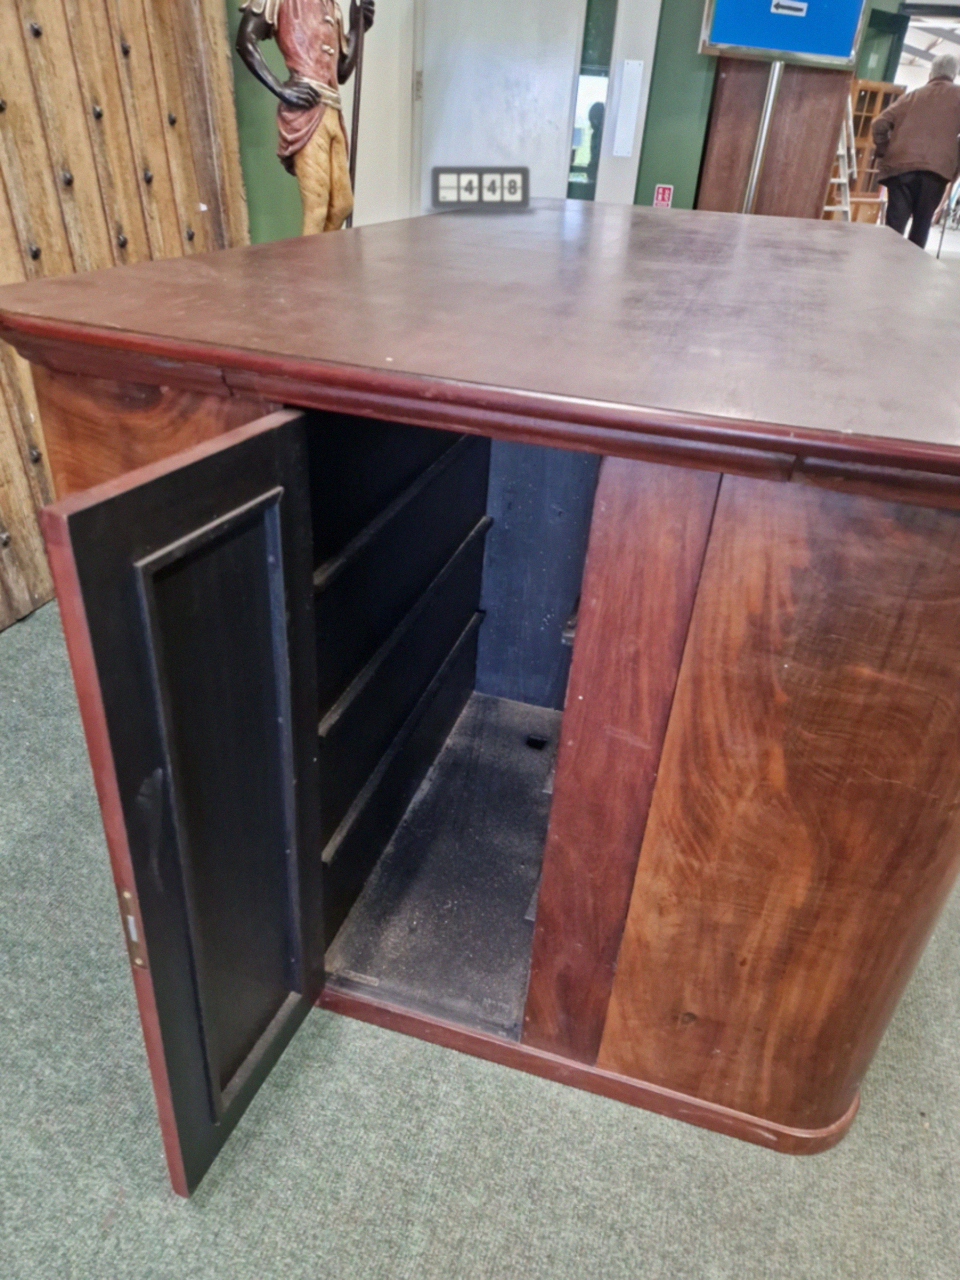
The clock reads h=4 m=48
